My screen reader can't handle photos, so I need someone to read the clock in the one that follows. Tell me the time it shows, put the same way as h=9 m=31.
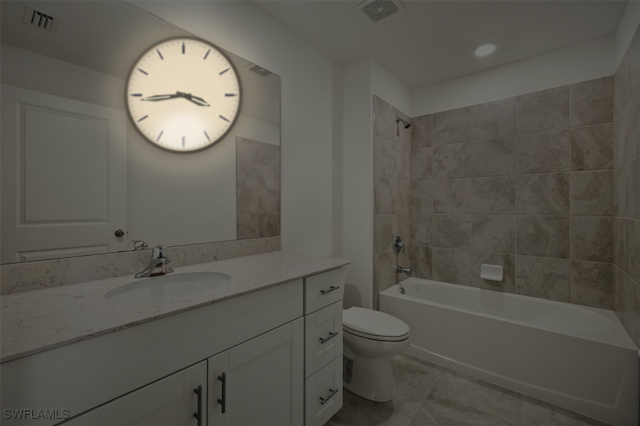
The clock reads h=3 m=44
